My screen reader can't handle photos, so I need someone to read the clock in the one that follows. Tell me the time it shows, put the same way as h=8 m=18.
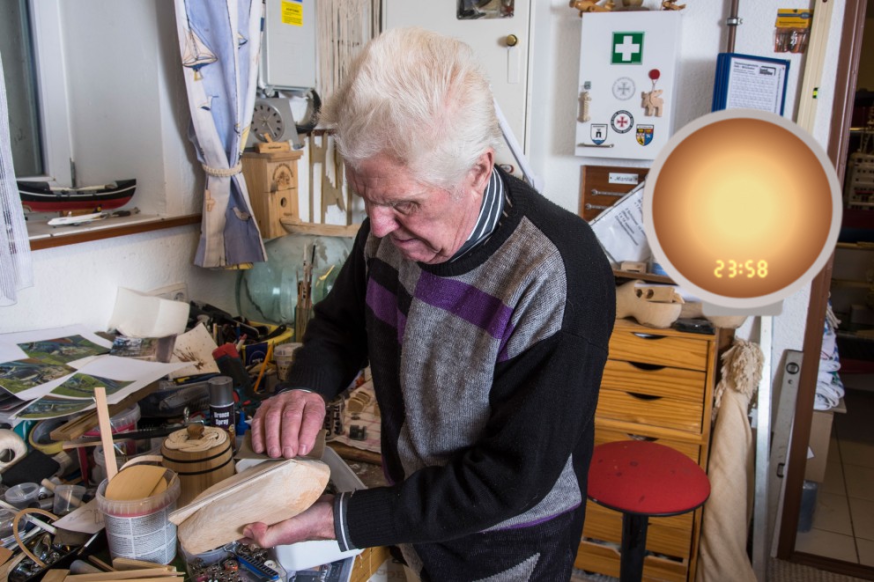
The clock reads h=23 m=58
